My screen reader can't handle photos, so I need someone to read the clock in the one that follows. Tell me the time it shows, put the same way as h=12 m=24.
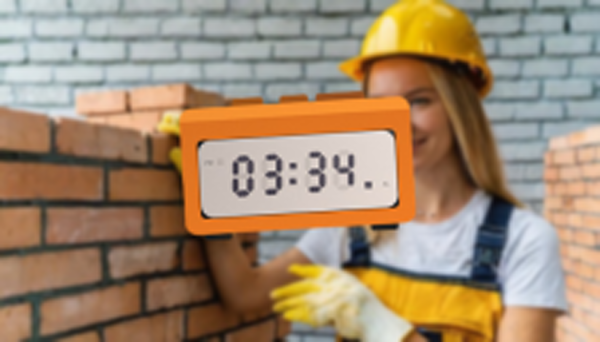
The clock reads h=3 m=34
